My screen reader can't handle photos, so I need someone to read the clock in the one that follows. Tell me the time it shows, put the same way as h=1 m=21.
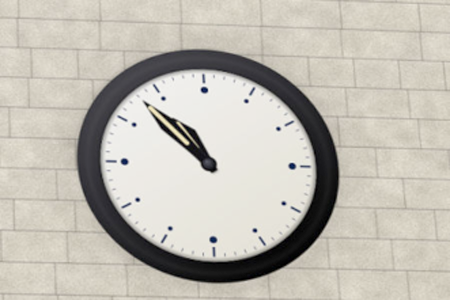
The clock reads h=10 m=53
